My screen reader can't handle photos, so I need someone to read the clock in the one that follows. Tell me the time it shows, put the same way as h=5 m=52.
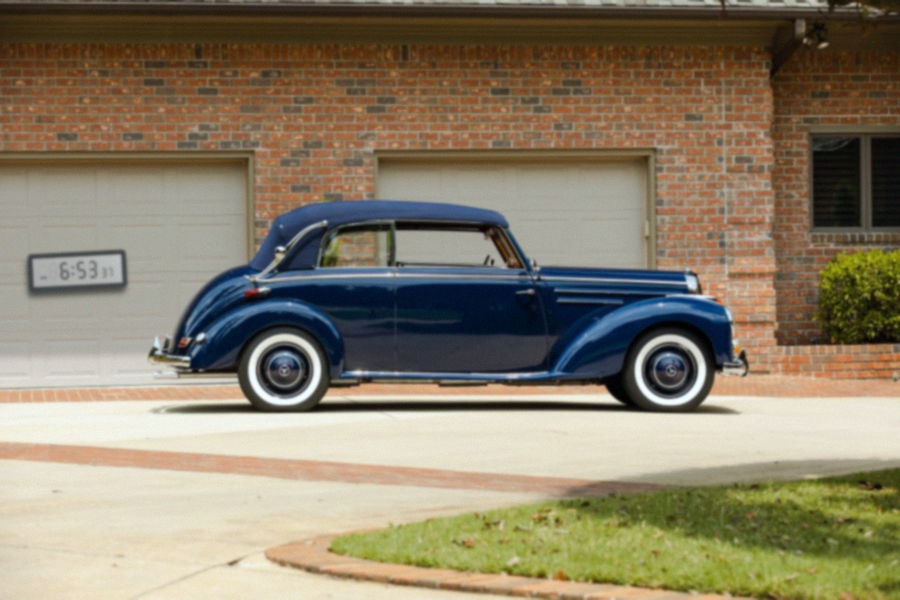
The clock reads h=6 m=53
